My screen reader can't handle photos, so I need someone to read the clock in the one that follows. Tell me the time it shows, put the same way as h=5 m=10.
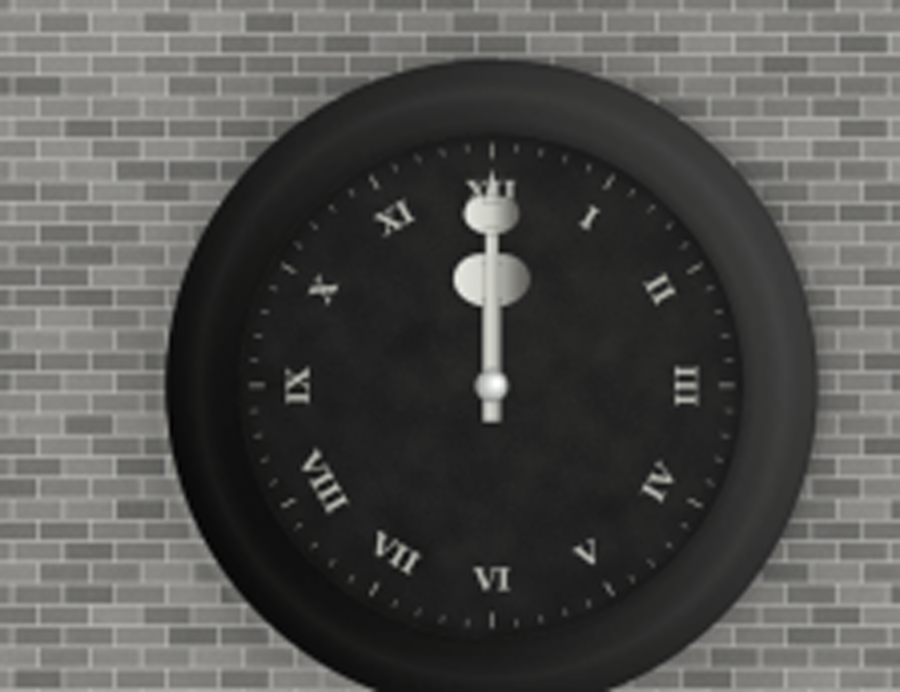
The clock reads h=12 m=0
